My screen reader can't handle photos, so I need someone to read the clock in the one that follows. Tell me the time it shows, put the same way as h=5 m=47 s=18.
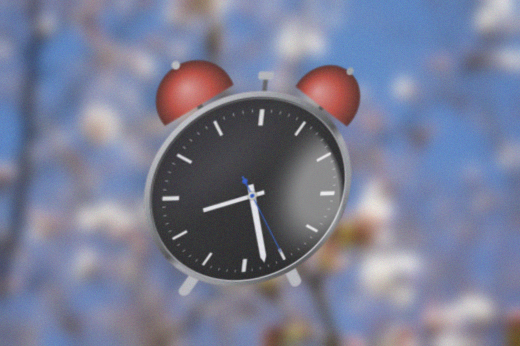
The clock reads h=8 m=27 s=25
